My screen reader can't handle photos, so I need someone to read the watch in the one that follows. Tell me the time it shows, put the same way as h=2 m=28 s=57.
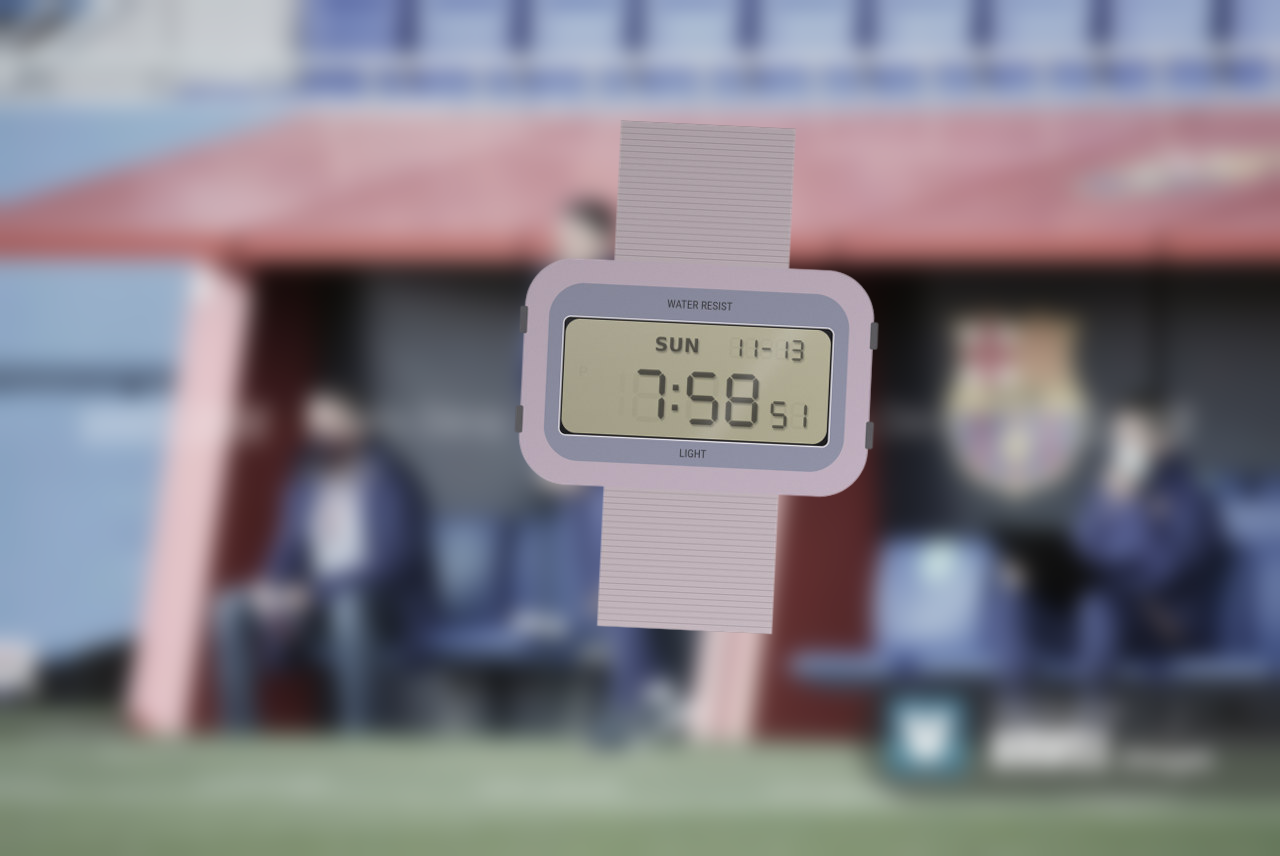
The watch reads h=7 m=58 s=51
